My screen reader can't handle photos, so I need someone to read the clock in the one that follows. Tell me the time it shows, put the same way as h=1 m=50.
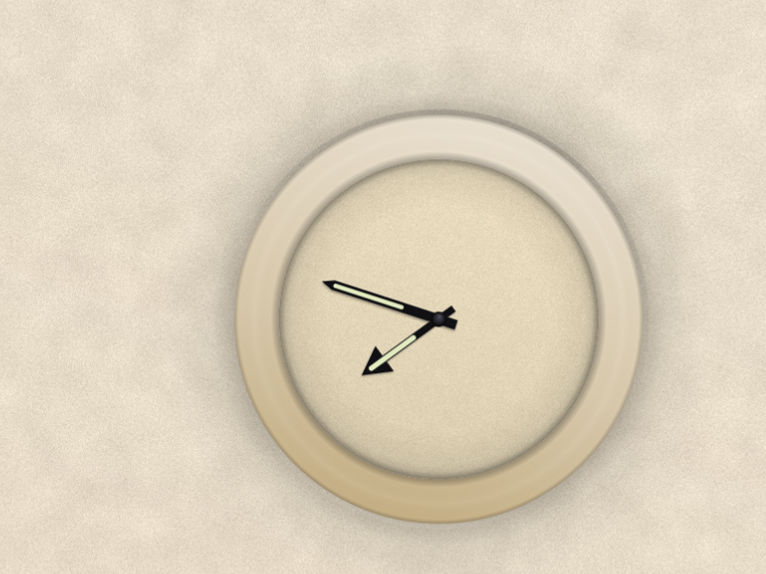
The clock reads h=7 m=48
